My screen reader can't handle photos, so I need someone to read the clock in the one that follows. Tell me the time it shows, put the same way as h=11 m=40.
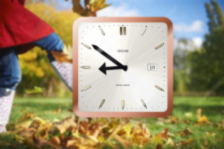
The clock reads h=8 m=51
